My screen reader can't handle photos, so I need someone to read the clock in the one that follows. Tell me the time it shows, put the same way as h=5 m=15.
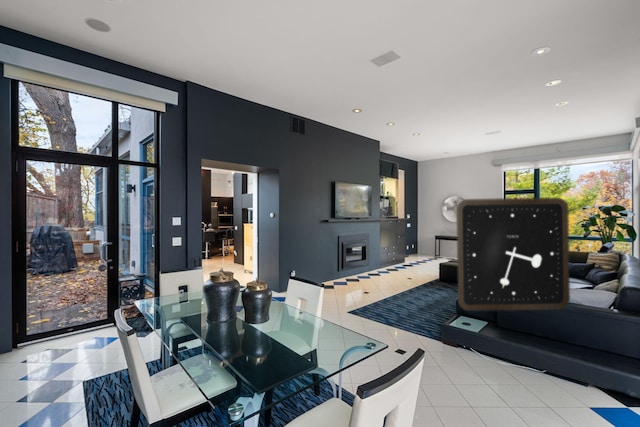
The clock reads h=3 m=33
